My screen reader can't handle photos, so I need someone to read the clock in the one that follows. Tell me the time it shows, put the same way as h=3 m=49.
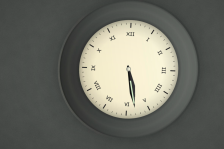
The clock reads h=5 m=28
